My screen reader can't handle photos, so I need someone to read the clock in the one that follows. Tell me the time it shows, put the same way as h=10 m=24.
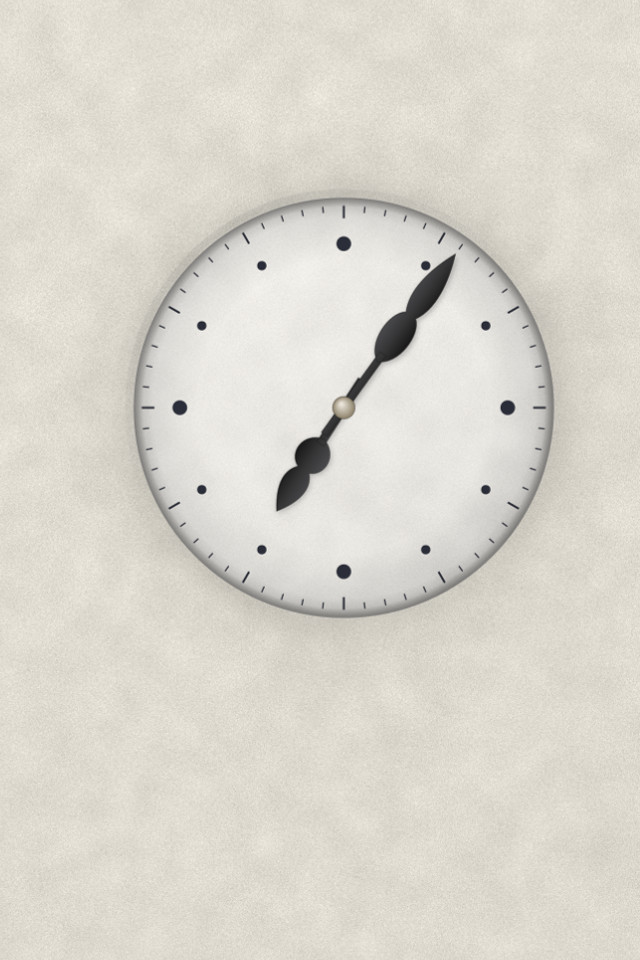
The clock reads h=7 m=6
